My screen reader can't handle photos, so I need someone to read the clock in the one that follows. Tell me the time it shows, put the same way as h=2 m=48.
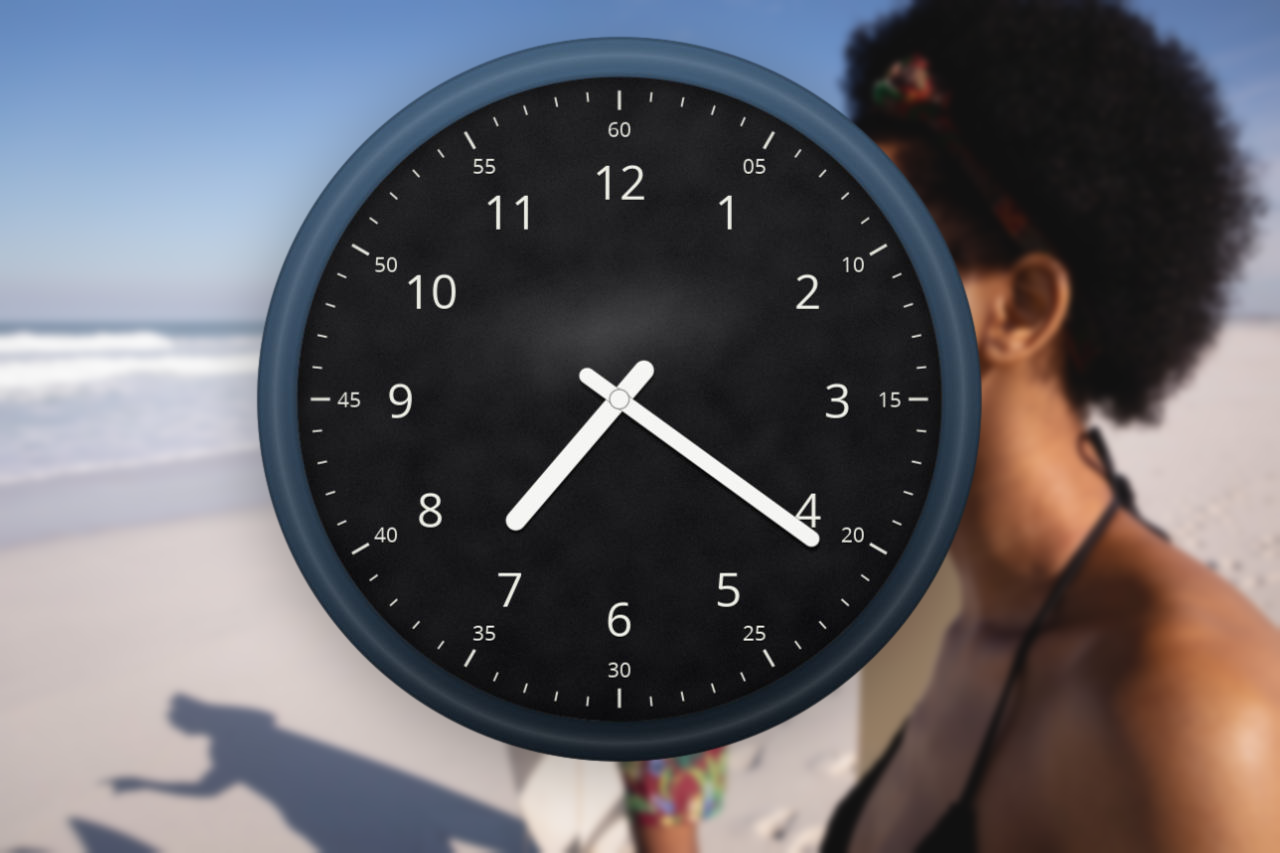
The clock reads h=7 m=21
